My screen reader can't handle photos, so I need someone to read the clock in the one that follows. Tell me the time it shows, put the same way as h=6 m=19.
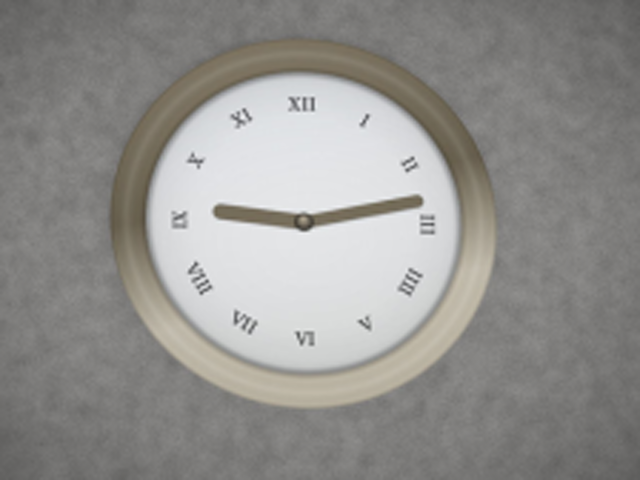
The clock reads h=9 m=13
